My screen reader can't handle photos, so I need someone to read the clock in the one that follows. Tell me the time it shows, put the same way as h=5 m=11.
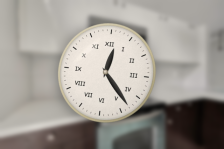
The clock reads h=12 m=23
